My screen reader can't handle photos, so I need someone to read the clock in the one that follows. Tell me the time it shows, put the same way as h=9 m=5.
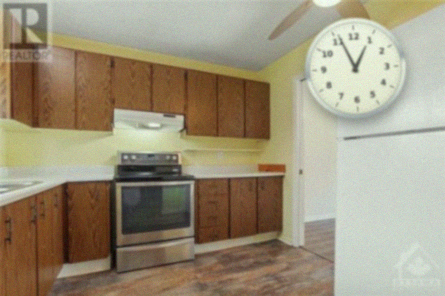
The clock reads h=12 m=56
